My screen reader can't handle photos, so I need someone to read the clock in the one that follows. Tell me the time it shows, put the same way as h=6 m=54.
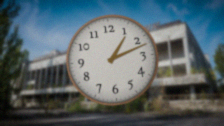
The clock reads h=1 m=12
